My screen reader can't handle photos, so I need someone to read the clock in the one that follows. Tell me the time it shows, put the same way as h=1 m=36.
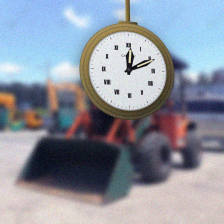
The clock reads h=12 m=11
